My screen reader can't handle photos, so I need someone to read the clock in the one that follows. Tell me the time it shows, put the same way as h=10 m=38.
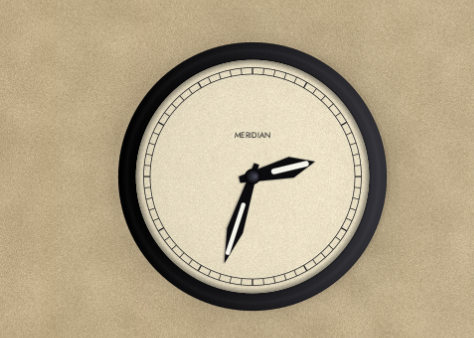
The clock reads h=2 m=33
